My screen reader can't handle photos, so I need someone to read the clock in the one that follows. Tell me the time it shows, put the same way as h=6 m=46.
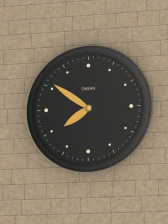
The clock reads h=7 m=51
